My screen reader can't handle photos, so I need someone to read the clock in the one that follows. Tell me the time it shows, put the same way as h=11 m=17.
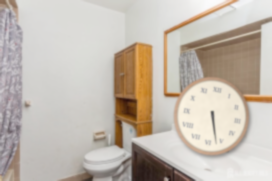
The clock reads h=5 m=27
